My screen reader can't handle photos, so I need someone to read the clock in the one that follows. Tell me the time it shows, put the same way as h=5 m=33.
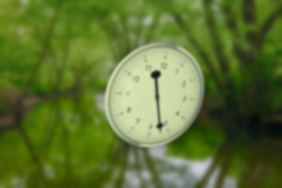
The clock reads h=11 m=27
